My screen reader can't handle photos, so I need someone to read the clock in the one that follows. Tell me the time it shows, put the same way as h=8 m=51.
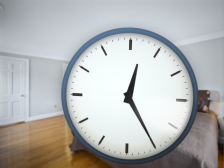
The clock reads h=12 m=25
